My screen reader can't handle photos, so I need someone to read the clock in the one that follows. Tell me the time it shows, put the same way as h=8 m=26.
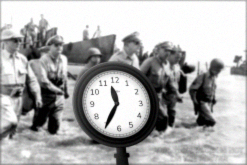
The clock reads h=11 m=35
